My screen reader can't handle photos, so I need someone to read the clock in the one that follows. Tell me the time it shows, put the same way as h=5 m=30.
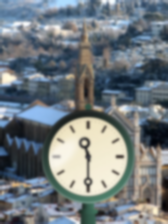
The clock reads h=11 m=30
